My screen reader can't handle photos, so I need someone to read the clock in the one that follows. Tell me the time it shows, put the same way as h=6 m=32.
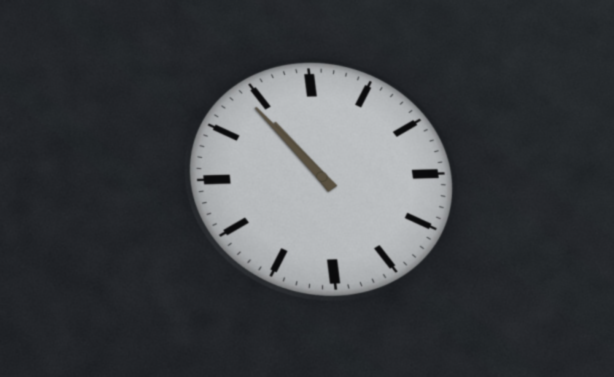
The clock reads h=10 m=54
